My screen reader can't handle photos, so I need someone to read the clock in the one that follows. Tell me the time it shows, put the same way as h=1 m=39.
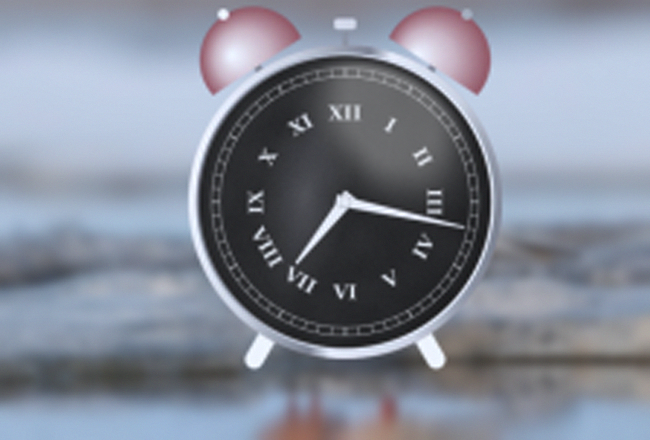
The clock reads h=7 m=17
